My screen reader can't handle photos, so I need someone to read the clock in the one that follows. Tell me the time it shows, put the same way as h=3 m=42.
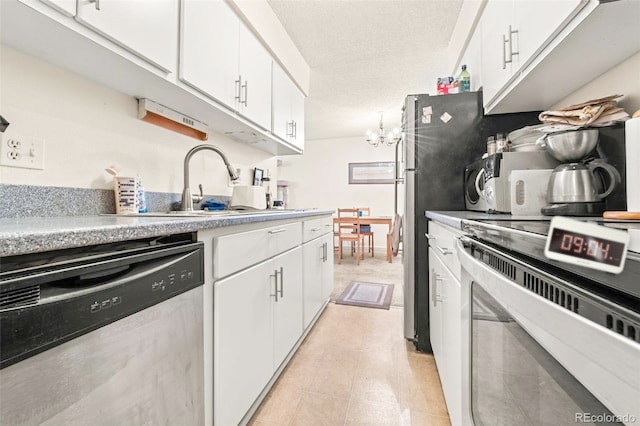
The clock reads h=9 m=4
